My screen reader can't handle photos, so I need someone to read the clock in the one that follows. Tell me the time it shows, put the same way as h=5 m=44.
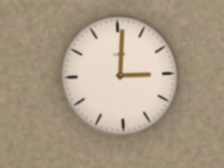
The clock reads h=3 m=1
